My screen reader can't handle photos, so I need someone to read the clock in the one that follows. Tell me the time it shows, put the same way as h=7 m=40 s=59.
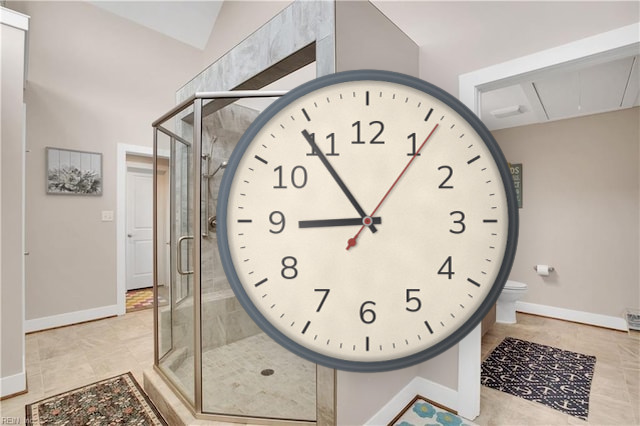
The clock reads h=8 m=54 s=6
